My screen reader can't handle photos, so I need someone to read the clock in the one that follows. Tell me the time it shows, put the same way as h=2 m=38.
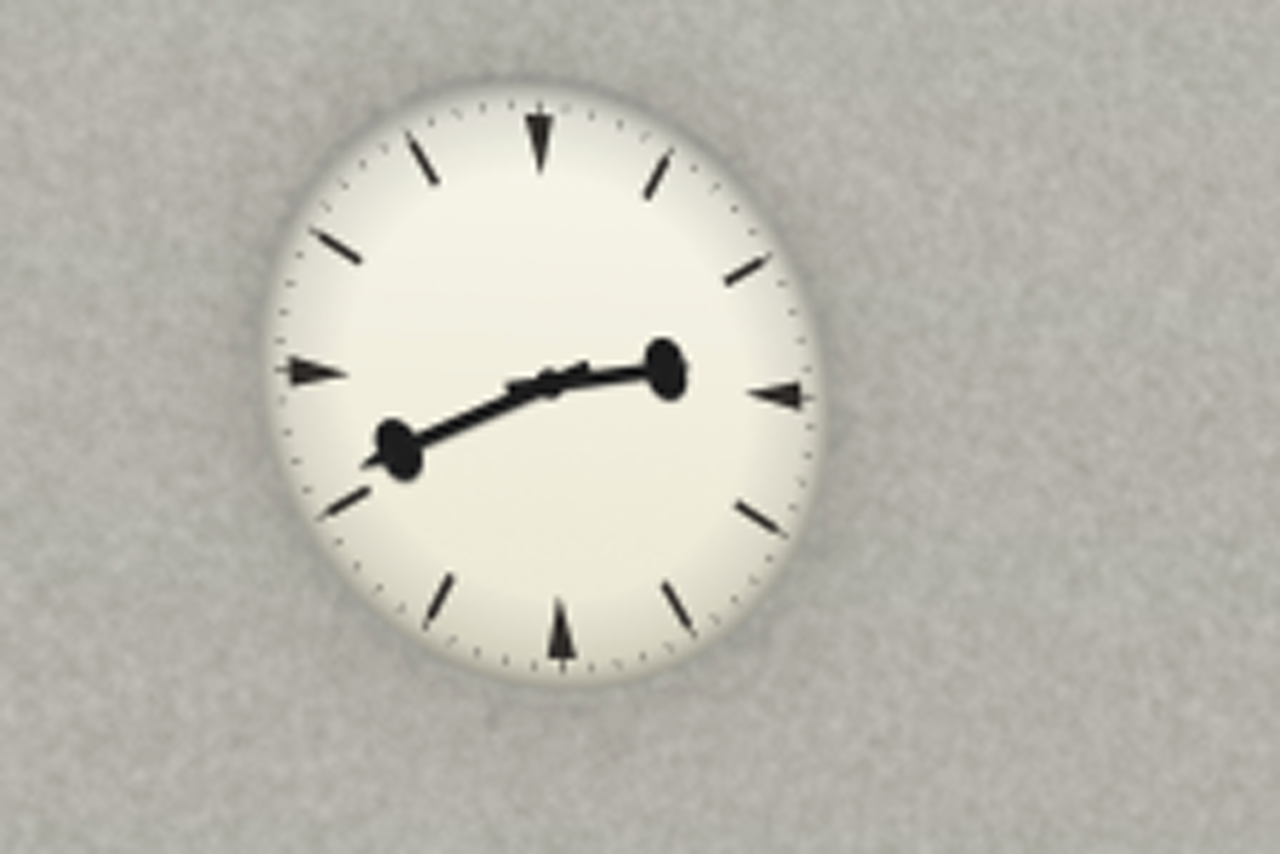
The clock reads h=2 m=41
